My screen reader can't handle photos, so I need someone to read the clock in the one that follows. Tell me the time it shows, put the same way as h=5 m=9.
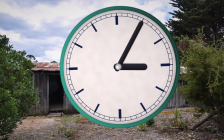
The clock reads h=3 m=5
